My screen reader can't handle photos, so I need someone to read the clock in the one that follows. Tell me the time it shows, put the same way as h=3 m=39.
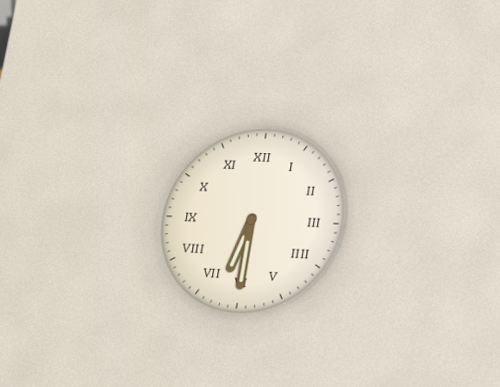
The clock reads h=6 m=30
